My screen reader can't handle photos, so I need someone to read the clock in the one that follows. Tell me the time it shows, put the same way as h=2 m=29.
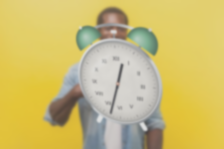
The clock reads h=12 m=33
